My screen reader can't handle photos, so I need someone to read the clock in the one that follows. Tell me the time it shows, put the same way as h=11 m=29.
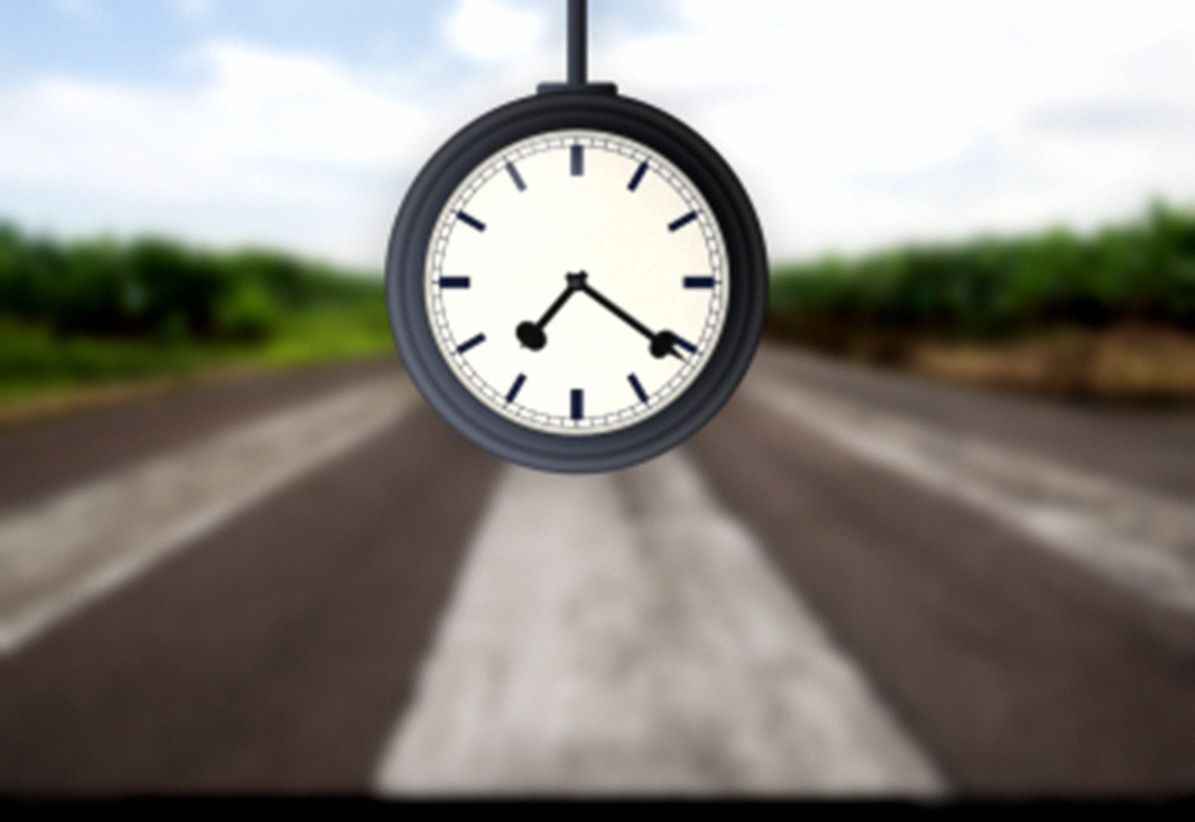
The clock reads h=7 m=21
